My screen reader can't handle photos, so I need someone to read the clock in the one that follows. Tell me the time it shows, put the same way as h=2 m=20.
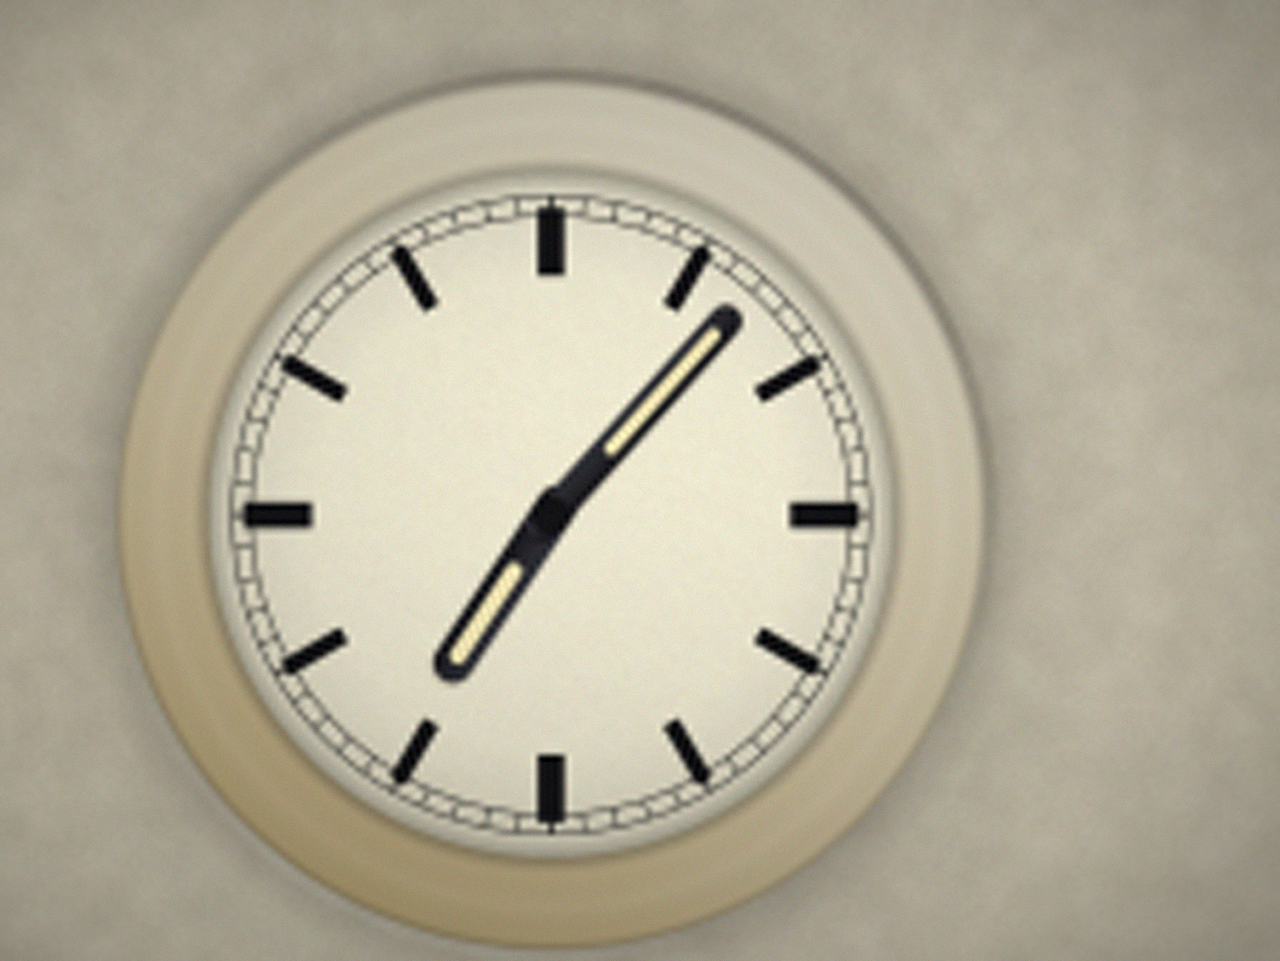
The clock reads h=7 m=7
